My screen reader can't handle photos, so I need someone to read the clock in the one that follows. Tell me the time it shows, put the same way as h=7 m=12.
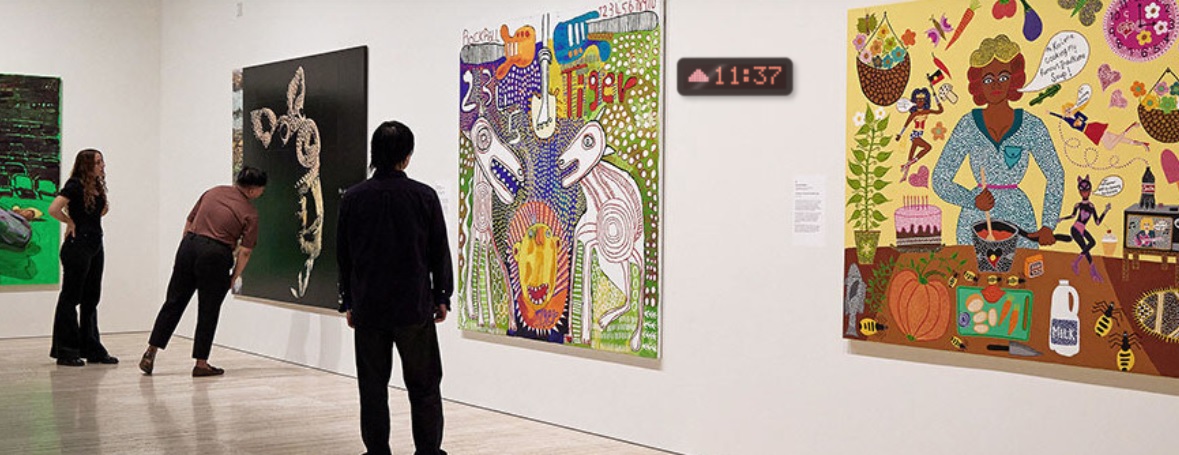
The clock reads h=11 m=37
